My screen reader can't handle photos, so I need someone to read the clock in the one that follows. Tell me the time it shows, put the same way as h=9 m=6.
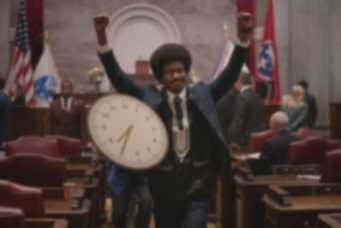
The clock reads h=7 m=35
